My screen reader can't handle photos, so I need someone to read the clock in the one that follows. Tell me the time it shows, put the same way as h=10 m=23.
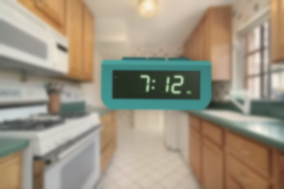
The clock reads h=7 m=12
